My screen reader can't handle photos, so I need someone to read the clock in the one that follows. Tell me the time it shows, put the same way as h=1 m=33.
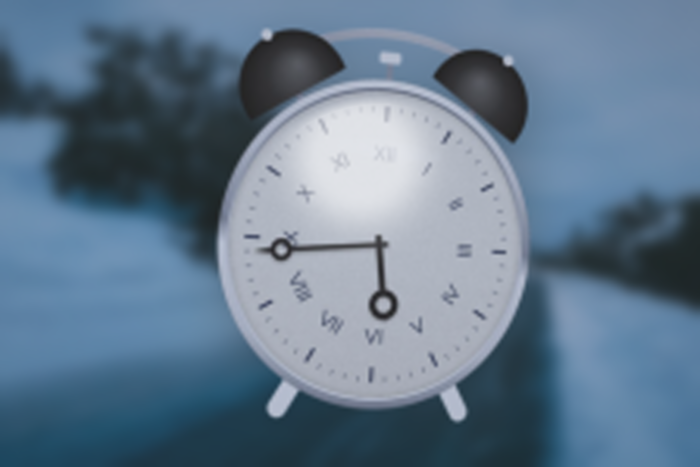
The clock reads h=5 m=44
